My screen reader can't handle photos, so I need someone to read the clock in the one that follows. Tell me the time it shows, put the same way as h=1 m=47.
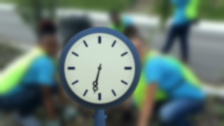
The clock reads h=6 m=32
